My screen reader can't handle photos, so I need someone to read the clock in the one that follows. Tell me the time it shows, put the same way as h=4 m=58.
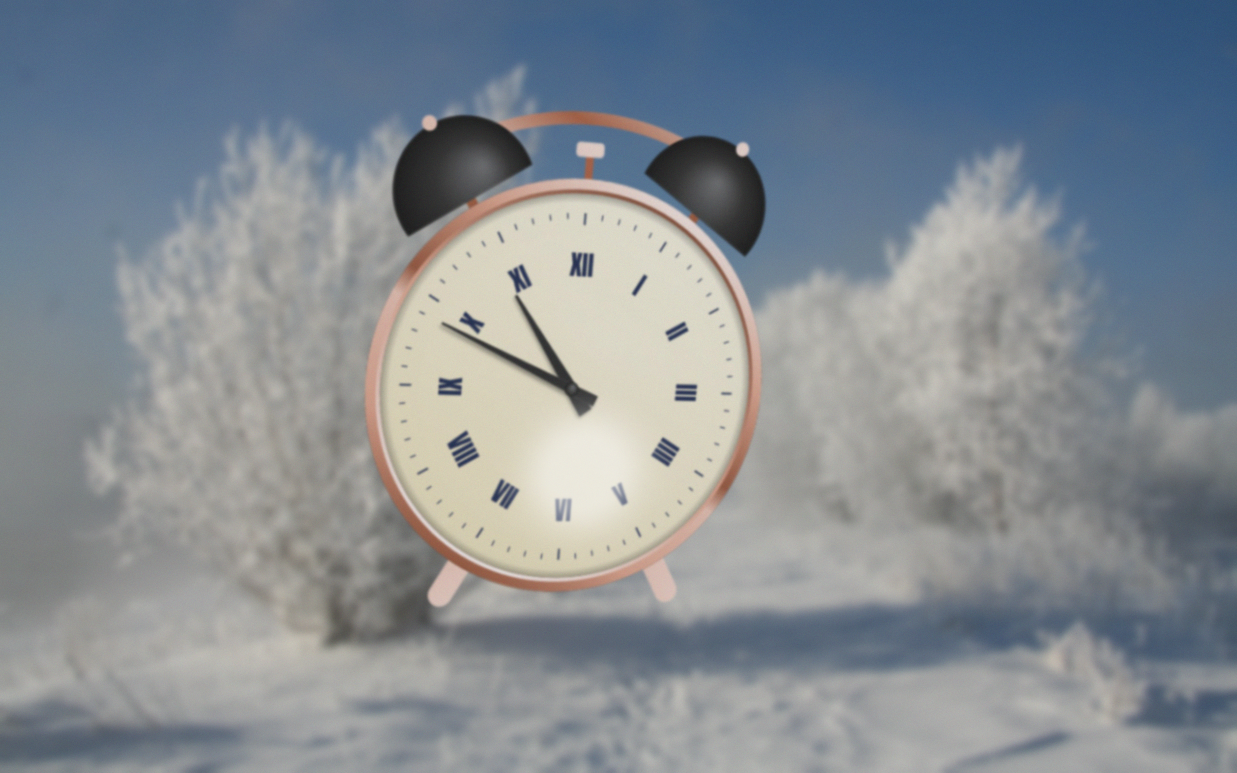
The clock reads h=10 m=49
